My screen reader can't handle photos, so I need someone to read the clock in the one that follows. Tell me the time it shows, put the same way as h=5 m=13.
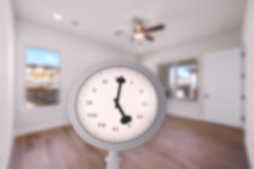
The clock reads h=5 m=1
